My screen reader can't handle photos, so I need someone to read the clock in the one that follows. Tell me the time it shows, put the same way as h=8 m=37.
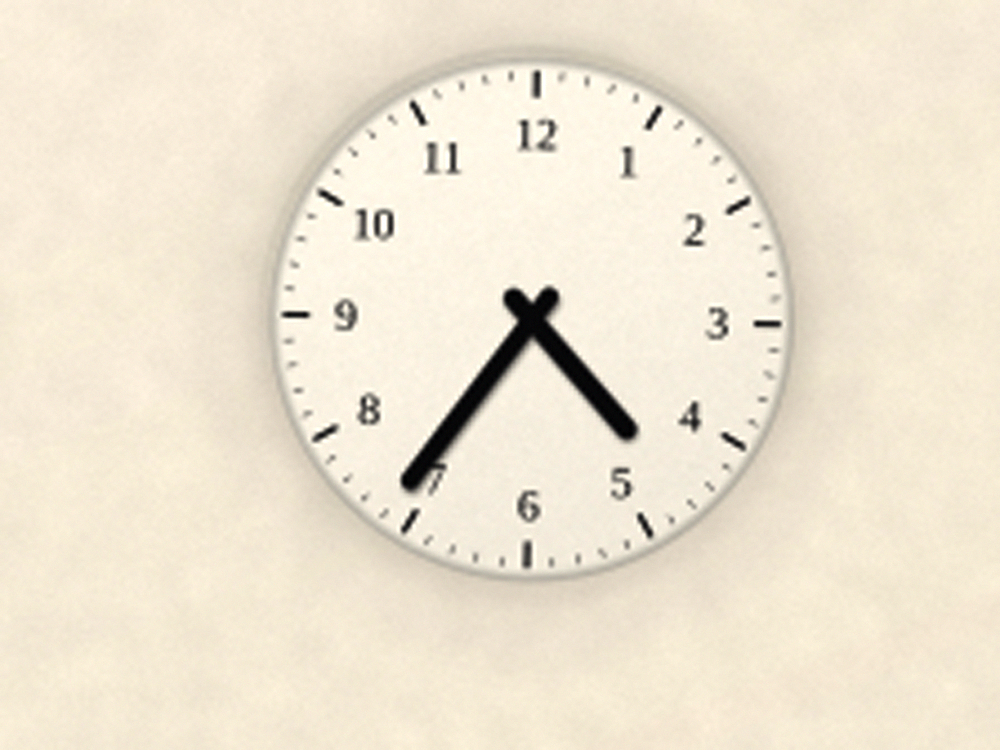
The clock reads h=4 m=36
